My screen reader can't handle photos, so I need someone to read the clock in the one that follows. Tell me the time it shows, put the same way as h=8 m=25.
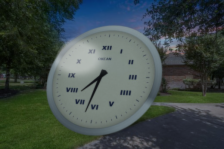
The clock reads h=7 m=32
